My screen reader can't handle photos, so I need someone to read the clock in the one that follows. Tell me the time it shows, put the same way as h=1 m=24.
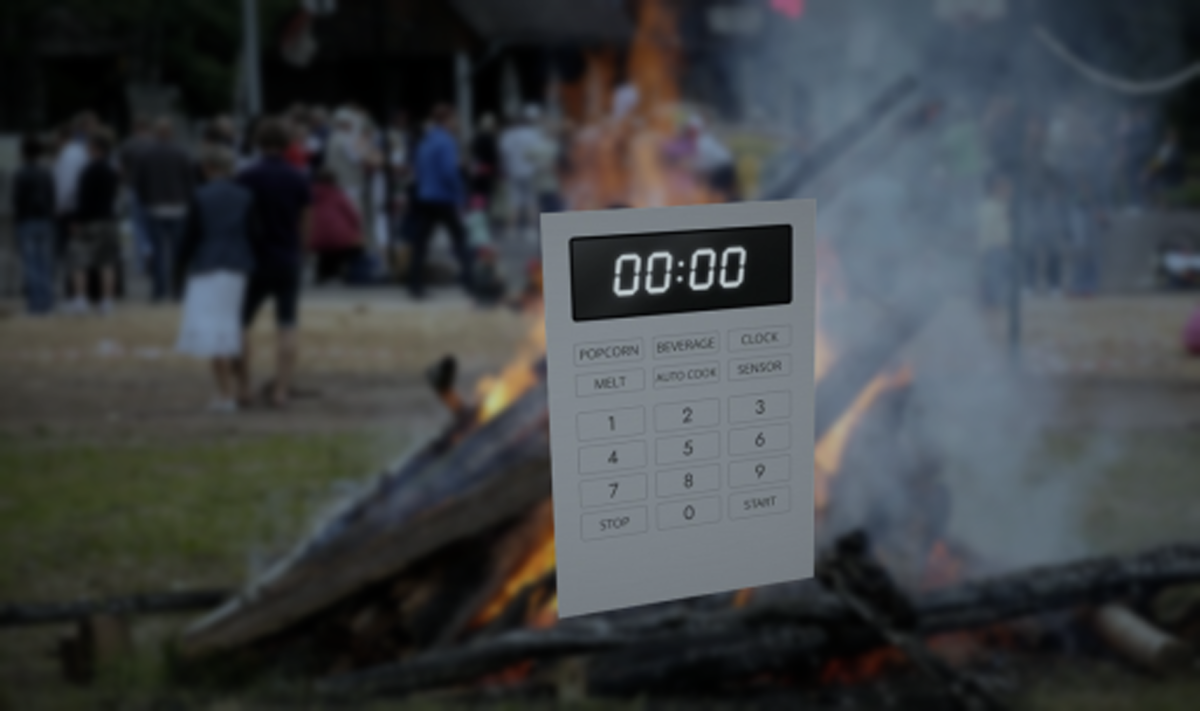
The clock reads h=0 m=0
